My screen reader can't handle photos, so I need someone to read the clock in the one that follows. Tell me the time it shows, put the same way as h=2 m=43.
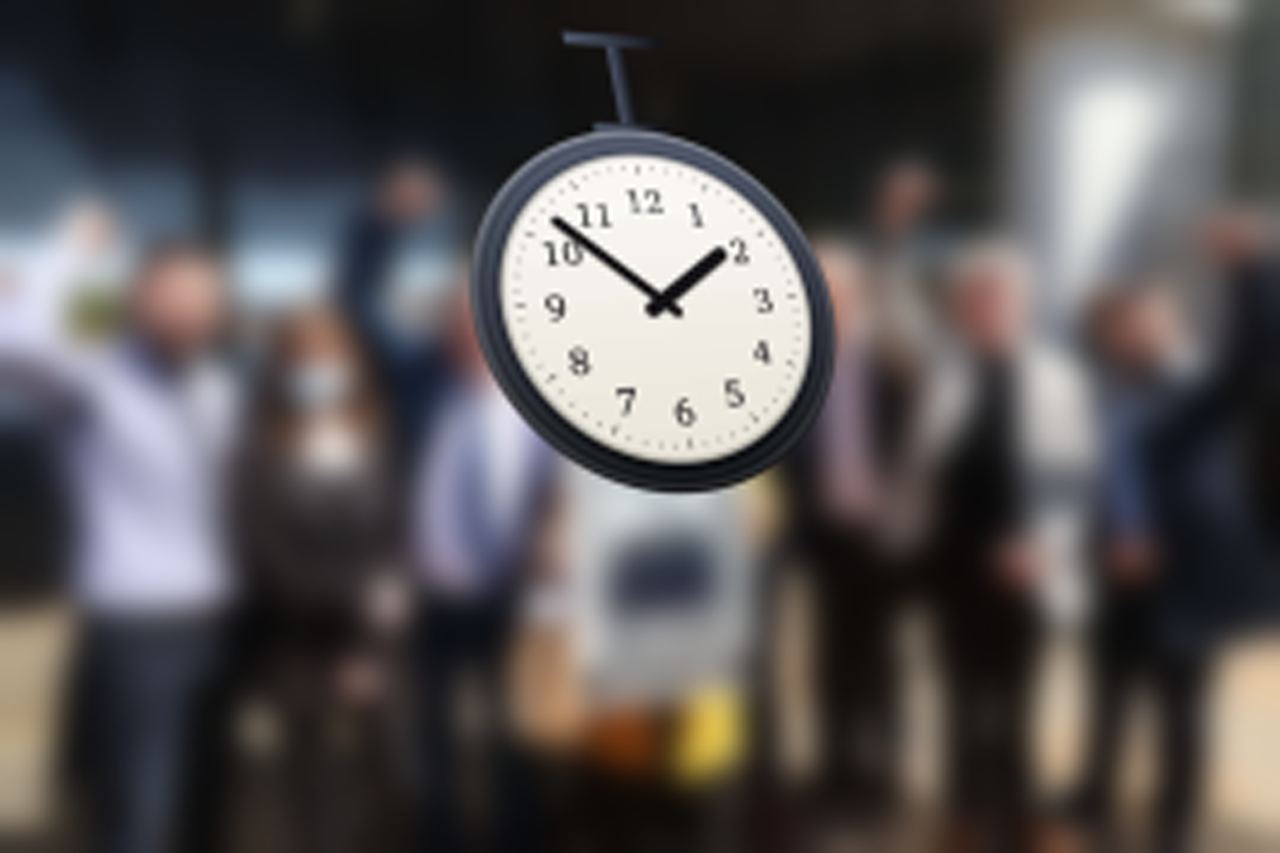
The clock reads h=1 m=52
